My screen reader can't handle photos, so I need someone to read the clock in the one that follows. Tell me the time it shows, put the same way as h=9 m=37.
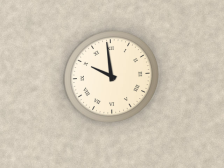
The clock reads h=9 m=59
